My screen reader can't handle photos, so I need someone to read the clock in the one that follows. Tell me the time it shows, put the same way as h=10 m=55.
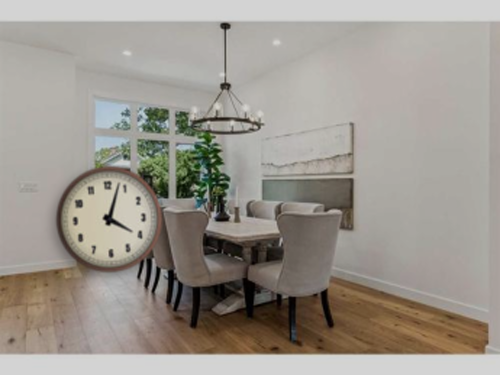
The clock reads h=4 m=3
